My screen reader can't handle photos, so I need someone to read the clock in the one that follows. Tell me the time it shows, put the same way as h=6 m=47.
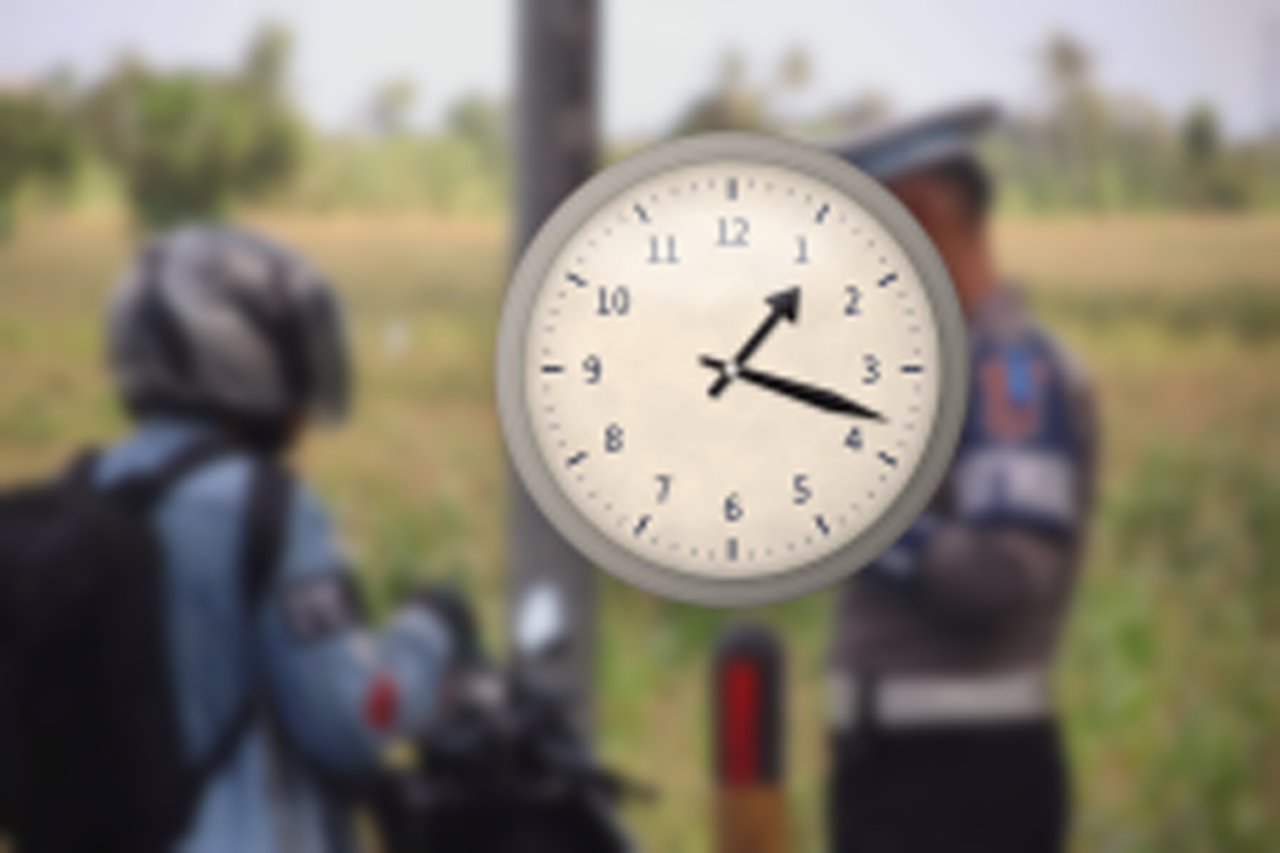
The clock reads h=1 m=18
